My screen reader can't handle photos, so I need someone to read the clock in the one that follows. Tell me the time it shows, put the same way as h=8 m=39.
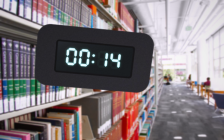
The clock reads h=0 m=14
